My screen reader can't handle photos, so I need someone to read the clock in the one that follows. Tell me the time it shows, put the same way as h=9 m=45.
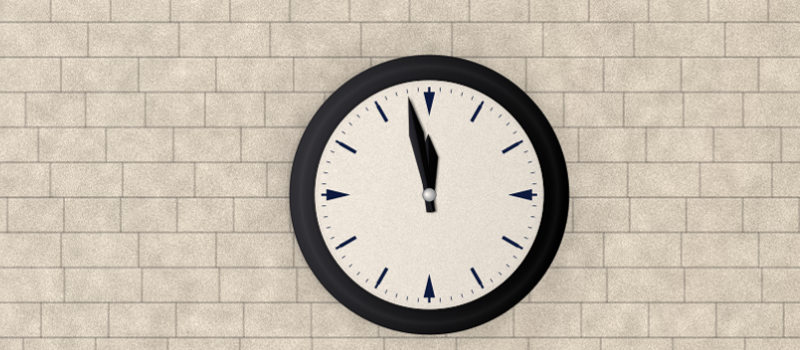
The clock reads h=11 m=58
